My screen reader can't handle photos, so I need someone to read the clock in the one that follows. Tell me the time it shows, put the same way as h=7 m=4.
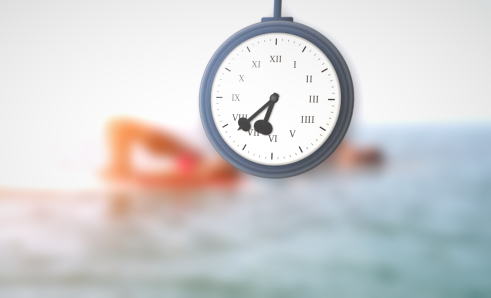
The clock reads h=6 m=38
